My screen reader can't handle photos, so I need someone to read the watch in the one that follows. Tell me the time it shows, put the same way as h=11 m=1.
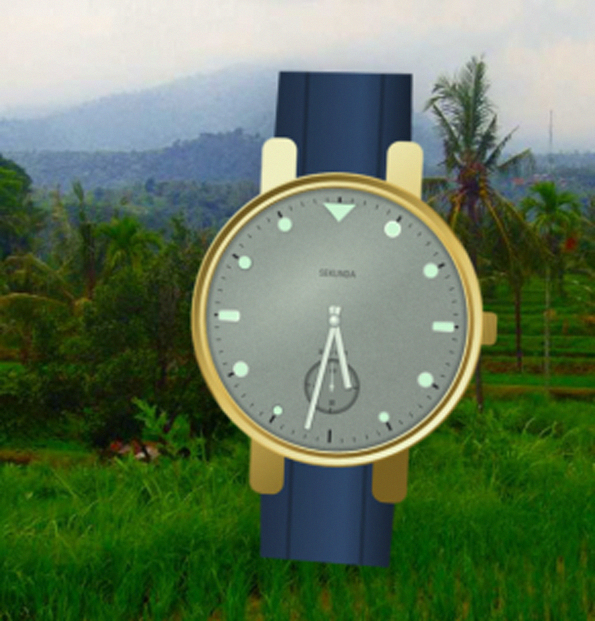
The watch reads h=5 m=32
